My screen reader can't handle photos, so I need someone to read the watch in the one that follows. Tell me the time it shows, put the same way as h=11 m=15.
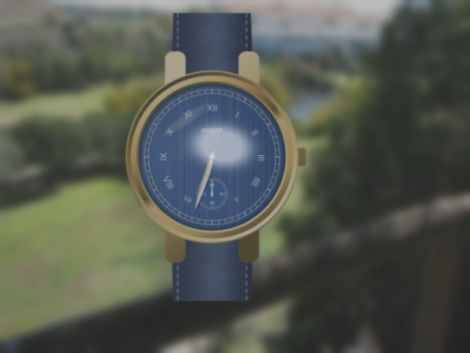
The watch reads h=6 m=33
